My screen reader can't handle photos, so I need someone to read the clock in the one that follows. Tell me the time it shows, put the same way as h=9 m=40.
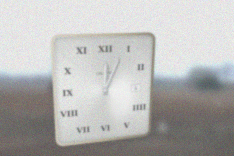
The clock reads h=12 m=4
